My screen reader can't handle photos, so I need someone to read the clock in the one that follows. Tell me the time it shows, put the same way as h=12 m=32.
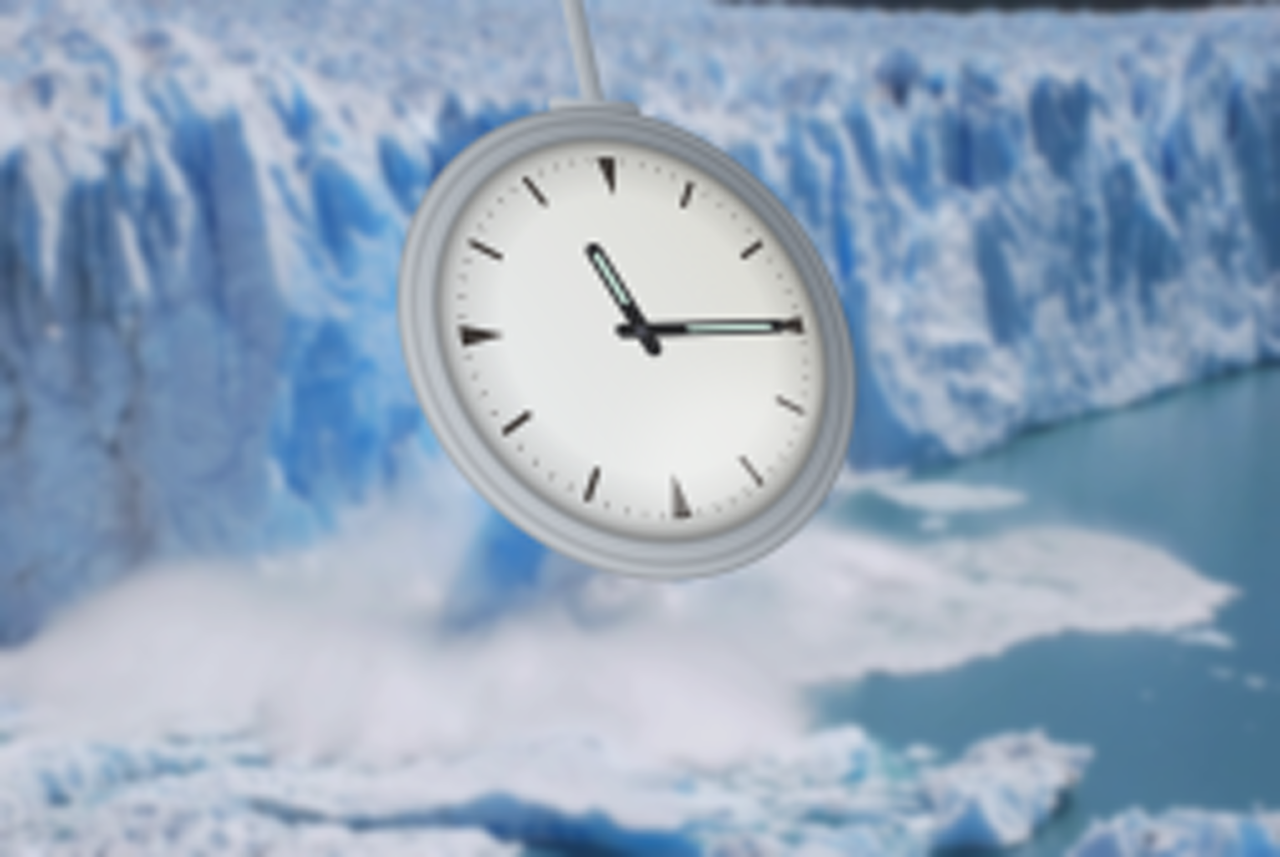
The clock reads h=11 m=15
